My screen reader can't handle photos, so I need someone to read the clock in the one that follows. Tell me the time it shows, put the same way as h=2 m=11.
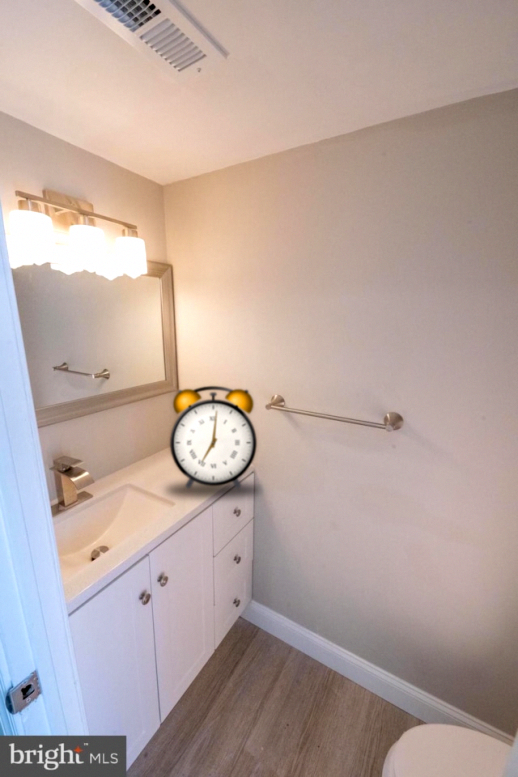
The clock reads h=7 m=1
